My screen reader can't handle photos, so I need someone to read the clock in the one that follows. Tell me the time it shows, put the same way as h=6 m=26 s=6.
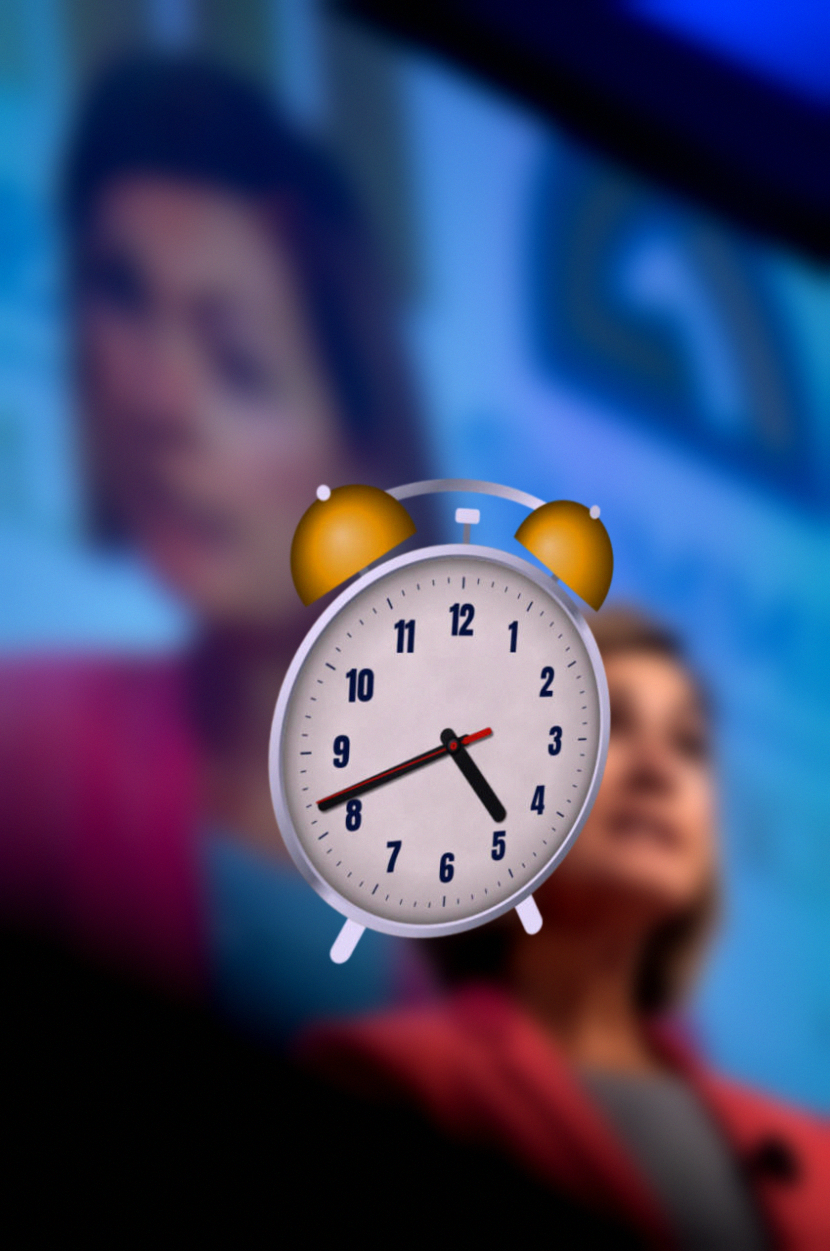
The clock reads h=4 m=41 s=42
